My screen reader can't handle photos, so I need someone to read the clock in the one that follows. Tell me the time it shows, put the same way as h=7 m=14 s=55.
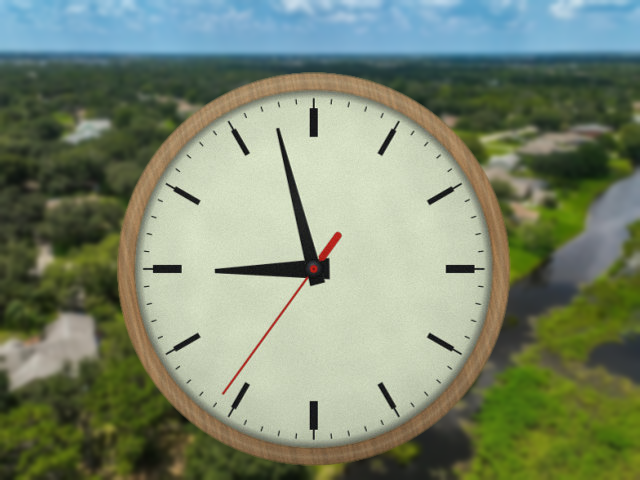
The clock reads h=8 m=57 s=36
